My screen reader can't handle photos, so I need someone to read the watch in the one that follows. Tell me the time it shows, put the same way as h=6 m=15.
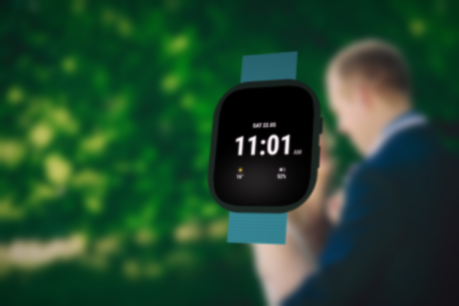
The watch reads h=11 m=1
